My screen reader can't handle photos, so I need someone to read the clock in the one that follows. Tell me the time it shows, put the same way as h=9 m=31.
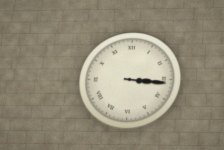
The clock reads h=3 m=16
